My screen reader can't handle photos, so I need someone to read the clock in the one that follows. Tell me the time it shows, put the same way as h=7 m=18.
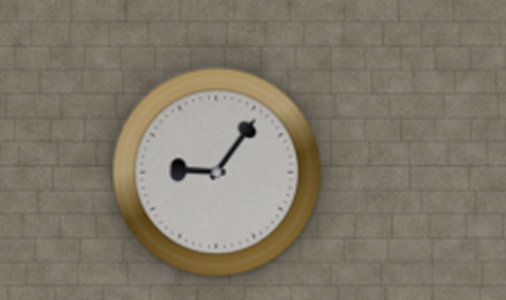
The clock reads h=9 m=6
